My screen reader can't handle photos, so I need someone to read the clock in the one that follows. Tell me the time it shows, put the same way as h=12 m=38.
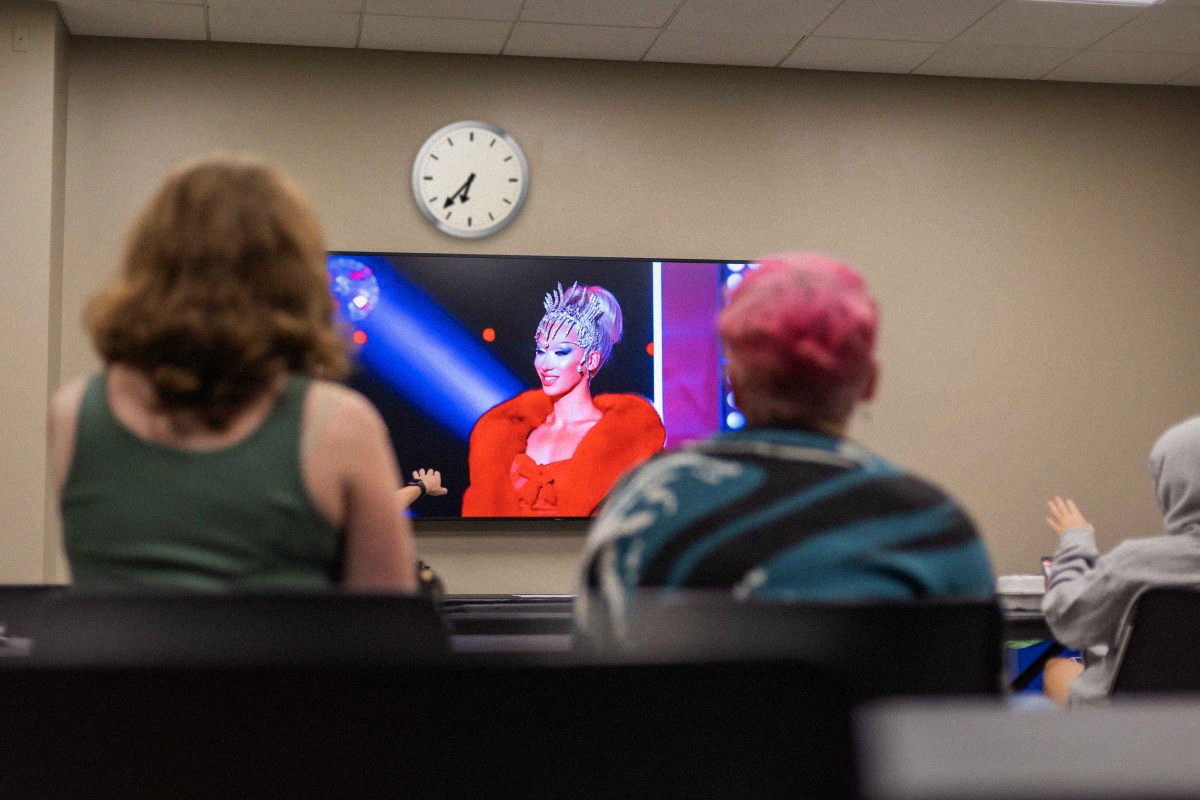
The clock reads h=6 m=37
